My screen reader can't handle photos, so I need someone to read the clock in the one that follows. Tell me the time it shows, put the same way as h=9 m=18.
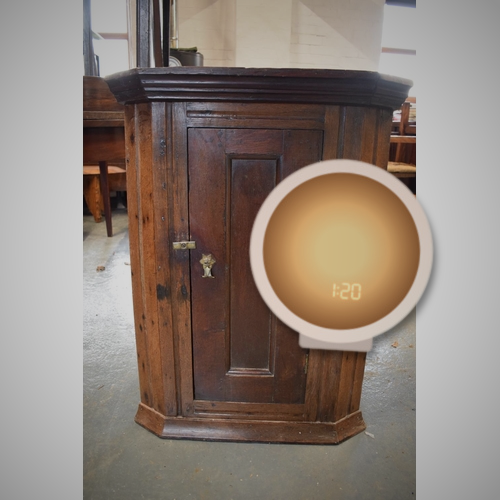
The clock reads h=1 m=20
